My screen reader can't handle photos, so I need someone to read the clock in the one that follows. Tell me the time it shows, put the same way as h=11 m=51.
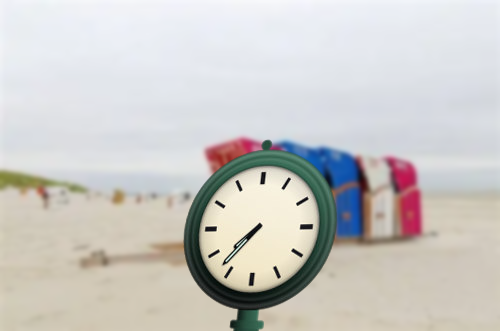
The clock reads h=7 m=37
